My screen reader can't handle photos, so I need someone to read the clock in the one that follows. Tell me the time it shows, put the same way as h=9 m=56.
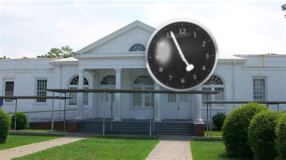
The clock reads h=4 m=56
